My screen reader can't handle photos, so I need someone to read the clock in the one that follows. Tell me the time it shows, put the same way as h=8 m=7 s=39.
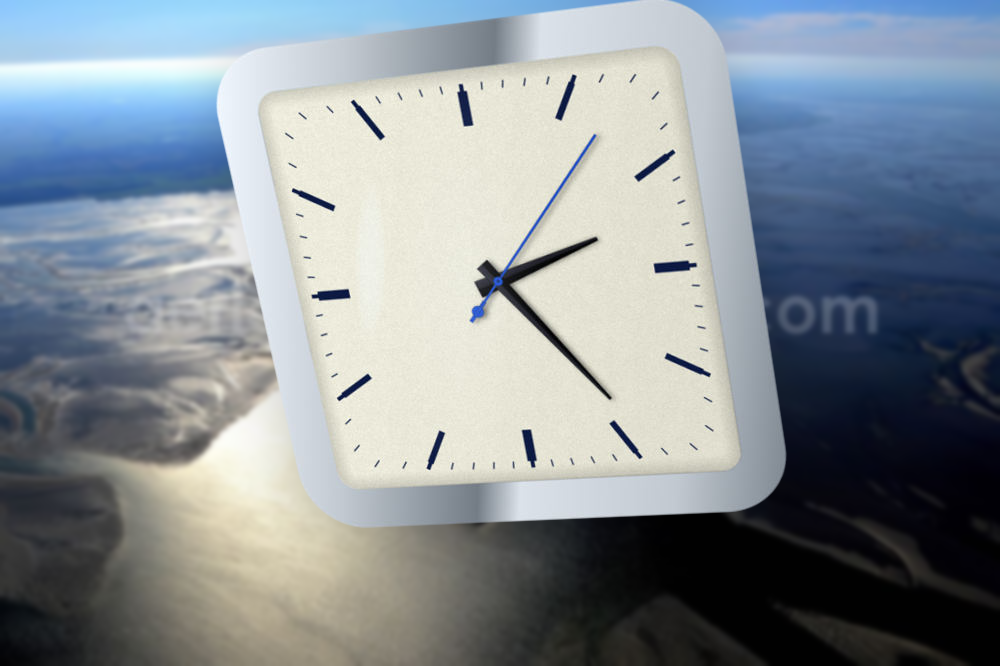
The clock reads h=2 m=24 s=7
